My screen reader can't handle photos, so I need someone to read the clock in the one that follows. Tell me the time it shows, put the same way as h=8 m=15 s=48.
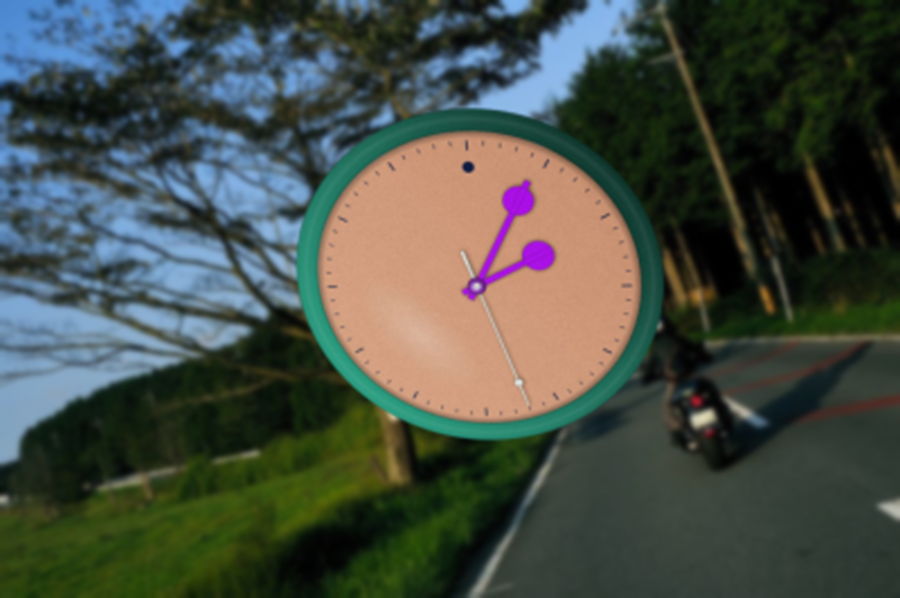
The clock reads h=2 m=4 s=27
